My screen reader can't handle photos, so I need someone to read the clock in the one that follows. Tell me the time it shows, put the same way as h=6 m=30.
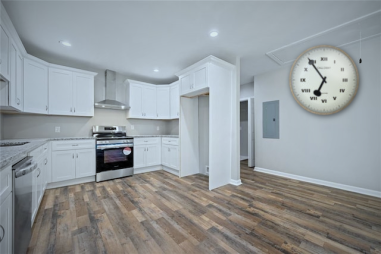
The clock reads h=6 m=54
